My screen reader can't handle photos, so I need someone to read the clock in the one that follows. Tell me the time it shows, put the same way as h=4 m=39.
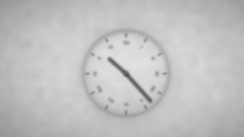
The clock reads h=10 m=23
